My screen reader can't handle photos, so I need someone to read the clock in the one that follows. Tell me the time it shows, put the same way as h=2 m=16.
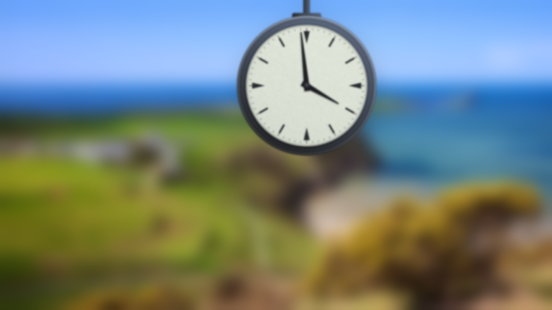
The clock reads h=3 m=59
